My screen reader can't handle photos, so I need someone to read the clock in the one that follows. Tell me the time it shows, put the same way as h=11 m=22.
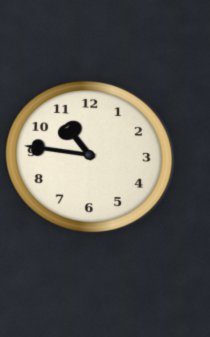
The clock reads h=10 m=46
